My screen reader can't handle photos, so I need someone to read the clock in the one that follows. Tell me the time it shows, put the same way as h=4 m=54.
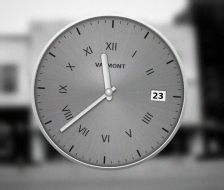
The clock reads h=11 m=38
